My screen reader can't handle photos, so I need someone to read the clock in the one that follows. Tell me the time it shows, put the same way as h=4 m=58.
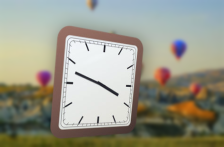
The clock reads h=3 m=48
